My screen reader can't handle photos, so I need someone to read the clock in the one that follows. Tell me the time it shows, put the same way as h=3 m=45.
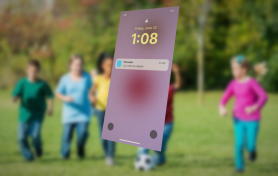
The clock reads h=1 m=8
